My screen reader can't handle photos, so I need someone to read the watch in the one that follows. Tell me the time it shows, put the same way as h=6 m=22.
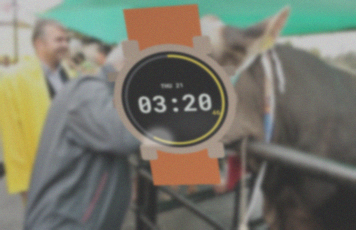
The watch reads h=3 m=20
